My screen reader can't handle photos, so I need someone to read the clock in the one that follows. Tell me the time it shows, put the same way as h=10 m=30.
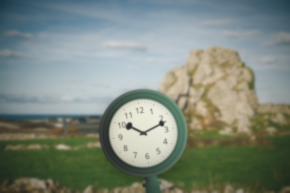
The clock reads h=10 m=12
